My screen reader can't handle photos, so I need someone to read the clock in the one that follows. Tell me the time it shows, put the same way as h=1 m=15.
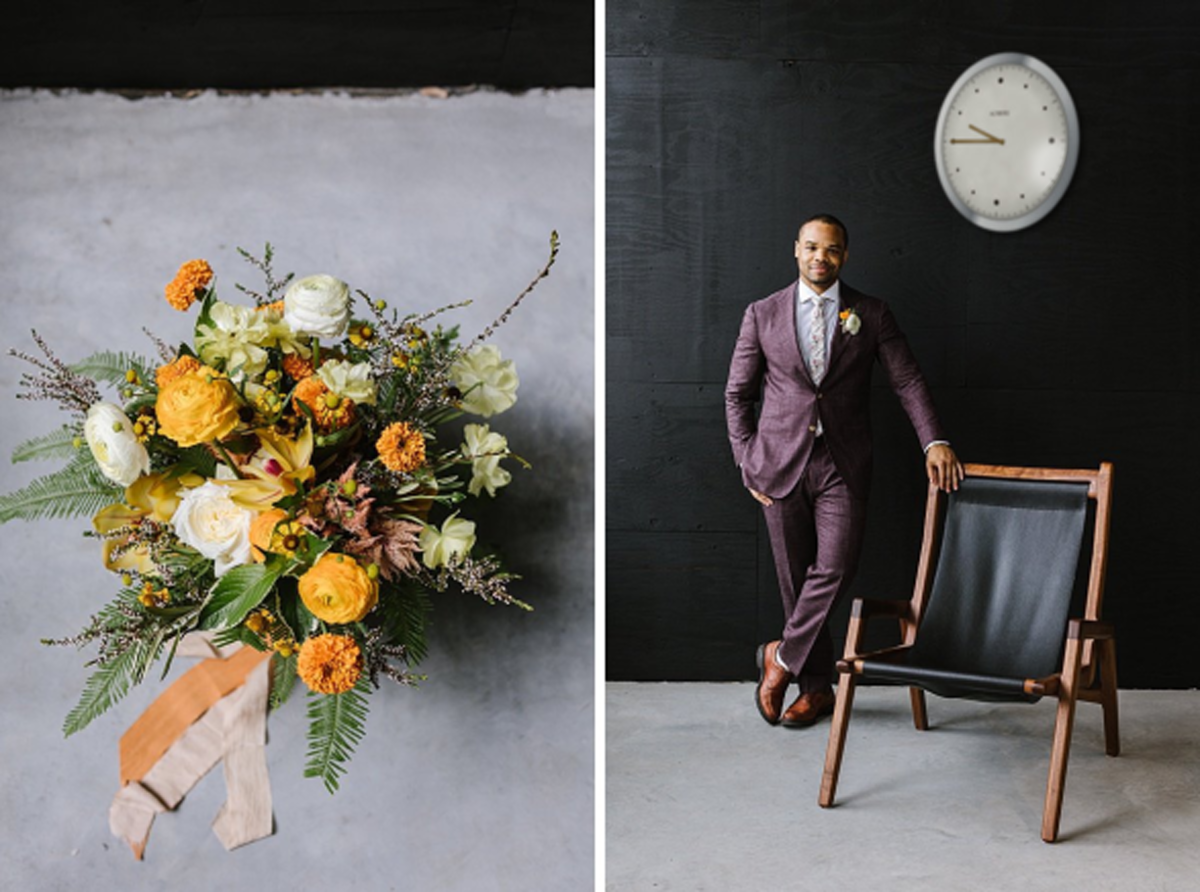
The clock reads h=9 m=45
